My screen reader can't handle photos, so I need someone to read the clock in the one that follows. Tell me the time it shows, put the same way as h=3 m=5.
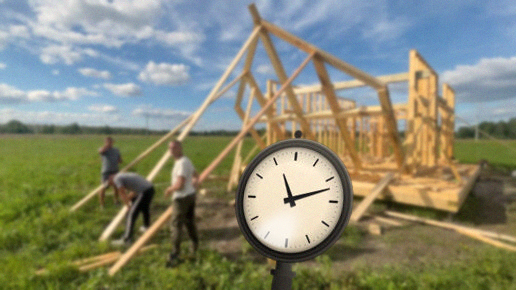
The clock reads h=11 m=12
